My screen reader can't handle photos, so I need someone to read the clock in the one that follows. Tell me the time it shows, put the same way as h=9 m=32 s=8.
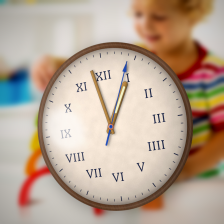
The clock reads h=12 m=58 s=4
